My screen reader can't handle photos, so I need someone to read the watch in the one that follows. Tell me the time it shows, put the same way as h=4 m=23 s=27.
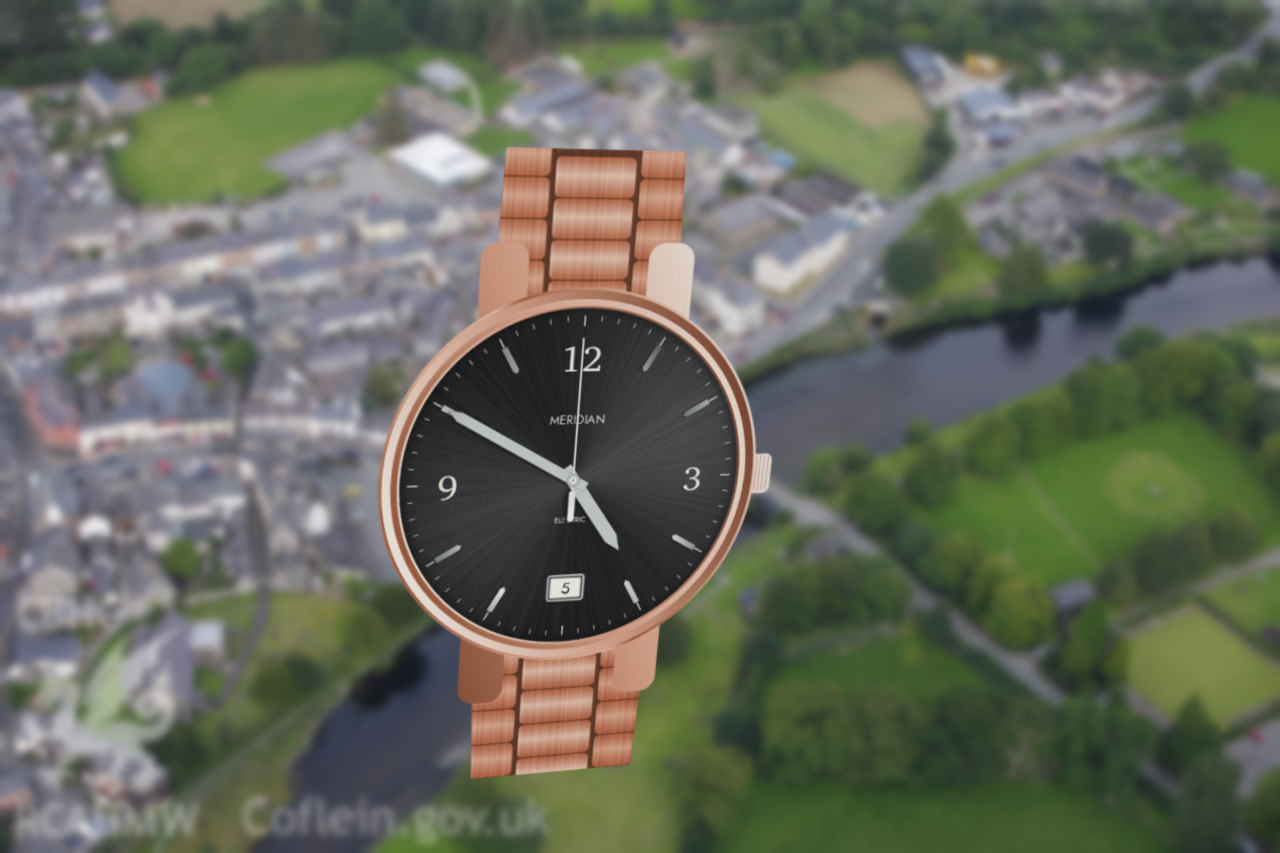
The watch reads h=4 m=50 s=0
